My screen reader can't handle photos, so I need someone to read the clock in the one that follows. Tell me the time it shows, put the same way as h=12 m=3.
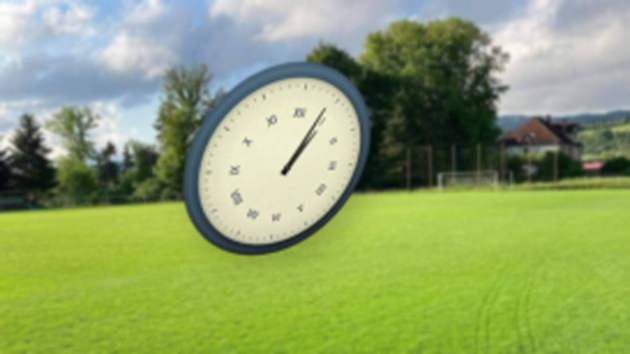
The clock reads h=1 m=4
